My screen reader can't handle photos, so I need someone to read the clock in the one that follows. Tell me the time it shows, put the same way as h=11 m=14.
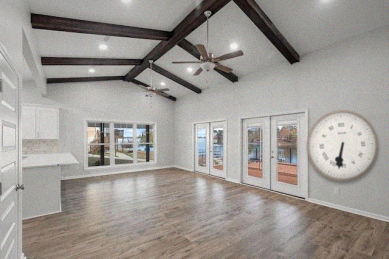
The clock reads h=6 m=32
